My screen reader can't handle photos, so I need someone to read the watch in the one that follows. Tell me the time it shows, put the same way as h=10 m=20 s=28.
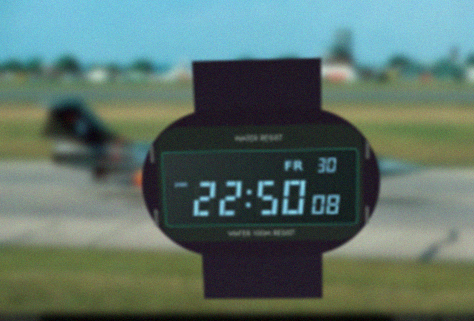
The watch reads h=22 m=50 s=8
